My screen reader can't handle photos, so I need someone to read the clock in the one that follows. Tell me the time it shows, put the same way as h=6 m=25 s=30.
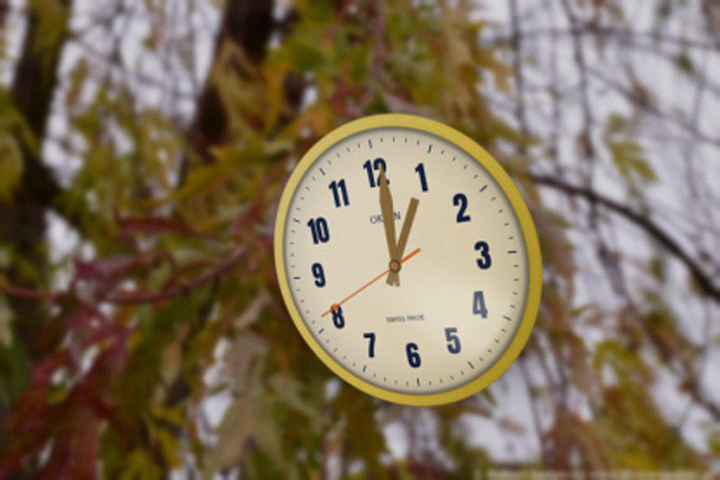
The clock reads h=1 m=0 s=41
